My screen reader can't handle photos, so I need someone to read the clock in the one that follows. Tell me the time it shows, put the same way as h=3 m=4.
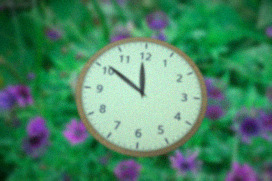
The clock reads h=11 m=51
